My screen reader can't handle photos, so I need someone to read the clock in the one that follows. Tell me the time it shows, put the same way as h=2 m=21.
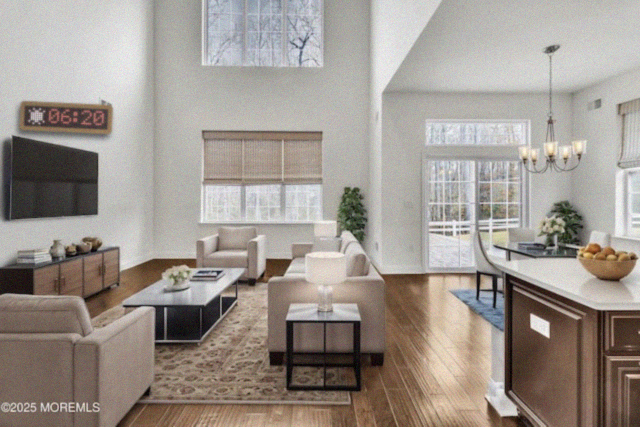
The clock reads h=6 m=20
